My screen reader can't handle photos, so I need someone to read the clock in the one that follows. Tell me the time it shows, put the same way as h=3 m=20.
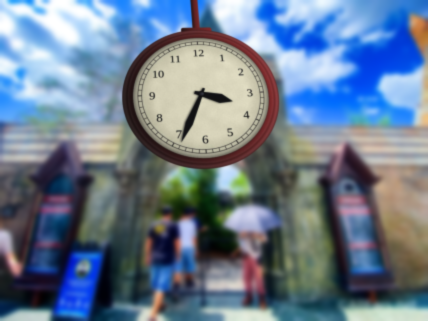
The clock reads h=3 m=34
